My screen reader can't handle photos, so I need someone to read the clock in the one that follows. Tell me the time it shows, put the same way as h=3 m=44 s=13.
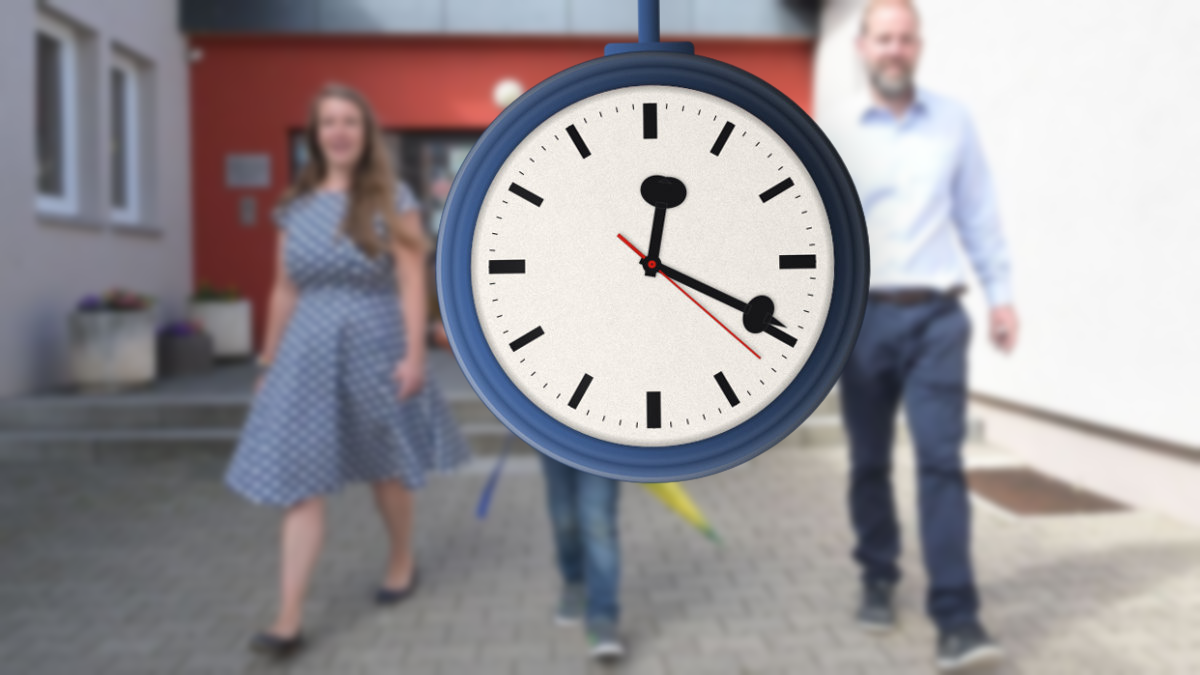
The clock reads h=12 m=19 s=22
